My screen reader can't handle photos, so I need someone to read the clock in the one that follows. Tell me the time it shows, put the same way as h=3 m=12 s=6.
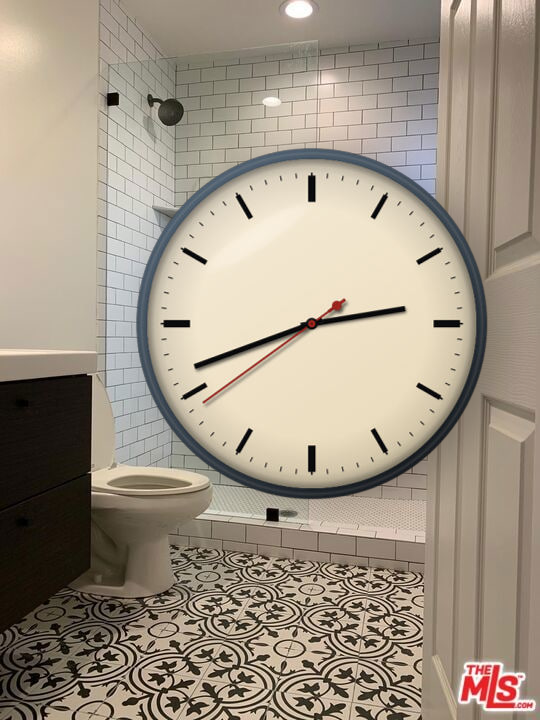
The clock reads h=2 m=41 s=39
